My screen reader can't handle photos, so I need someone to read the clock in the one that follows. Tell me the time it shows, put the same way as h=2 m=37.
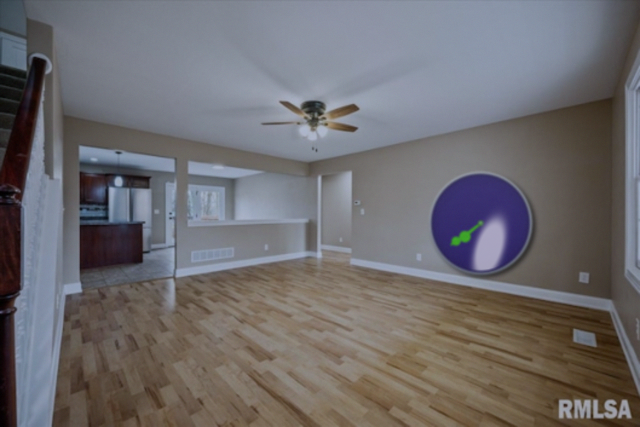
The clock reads h=7 m=39
